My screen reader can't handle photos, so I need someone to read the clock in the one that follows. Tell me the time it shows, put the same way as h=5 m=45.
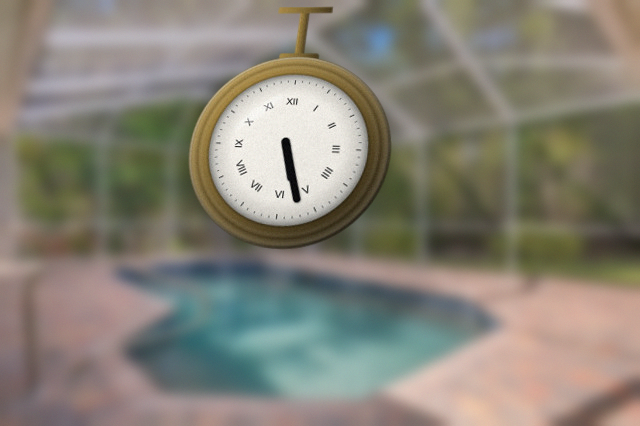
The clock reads h=5 m=27
